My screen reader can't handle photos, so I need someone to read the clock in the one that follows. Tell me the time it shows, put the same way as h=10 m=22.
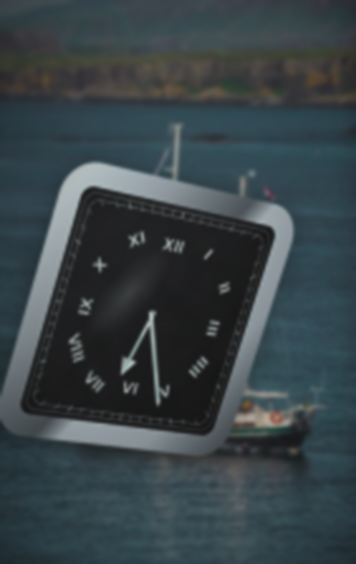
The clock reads h=6 m=26
